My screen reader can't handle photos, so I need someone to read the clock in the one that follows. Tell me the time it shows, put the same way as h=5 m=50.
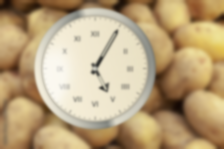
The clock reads h=5 m=5
